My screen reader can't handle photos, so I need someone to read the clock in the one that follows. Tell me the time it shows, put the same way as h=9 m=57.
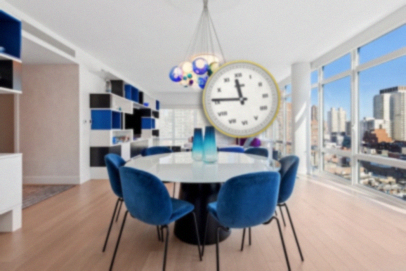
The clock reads h=11 m=46
